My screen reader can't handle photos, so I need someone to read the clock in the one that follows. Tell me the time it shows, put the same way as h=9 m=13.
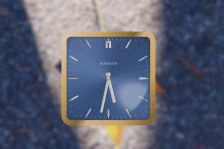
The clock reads h=5 m=32
